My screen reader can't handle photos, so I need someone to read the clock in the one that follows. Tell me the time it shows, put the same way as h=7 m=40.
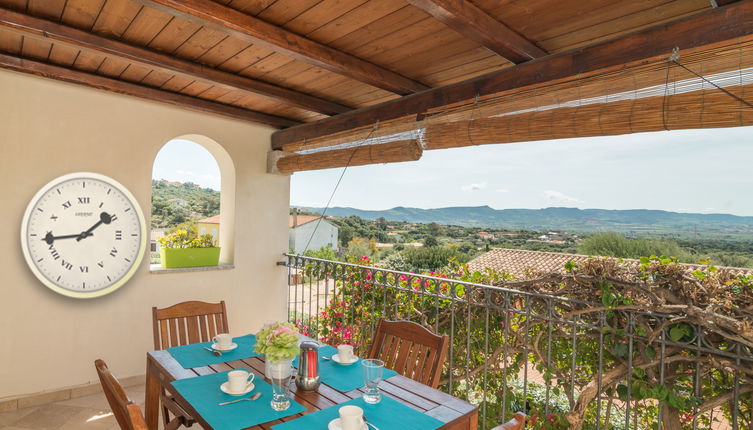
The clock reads h=1 m=44
